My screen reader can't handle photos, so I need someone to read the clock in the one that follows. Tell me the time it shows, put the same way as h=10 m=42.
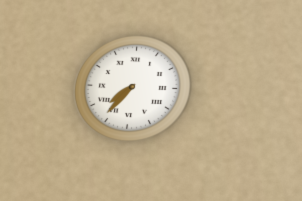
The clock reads h=7 m=36
